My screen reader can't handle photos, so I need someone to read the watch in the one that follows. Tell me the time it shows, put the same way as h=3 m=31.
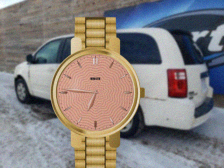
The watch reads h=6 m=46
